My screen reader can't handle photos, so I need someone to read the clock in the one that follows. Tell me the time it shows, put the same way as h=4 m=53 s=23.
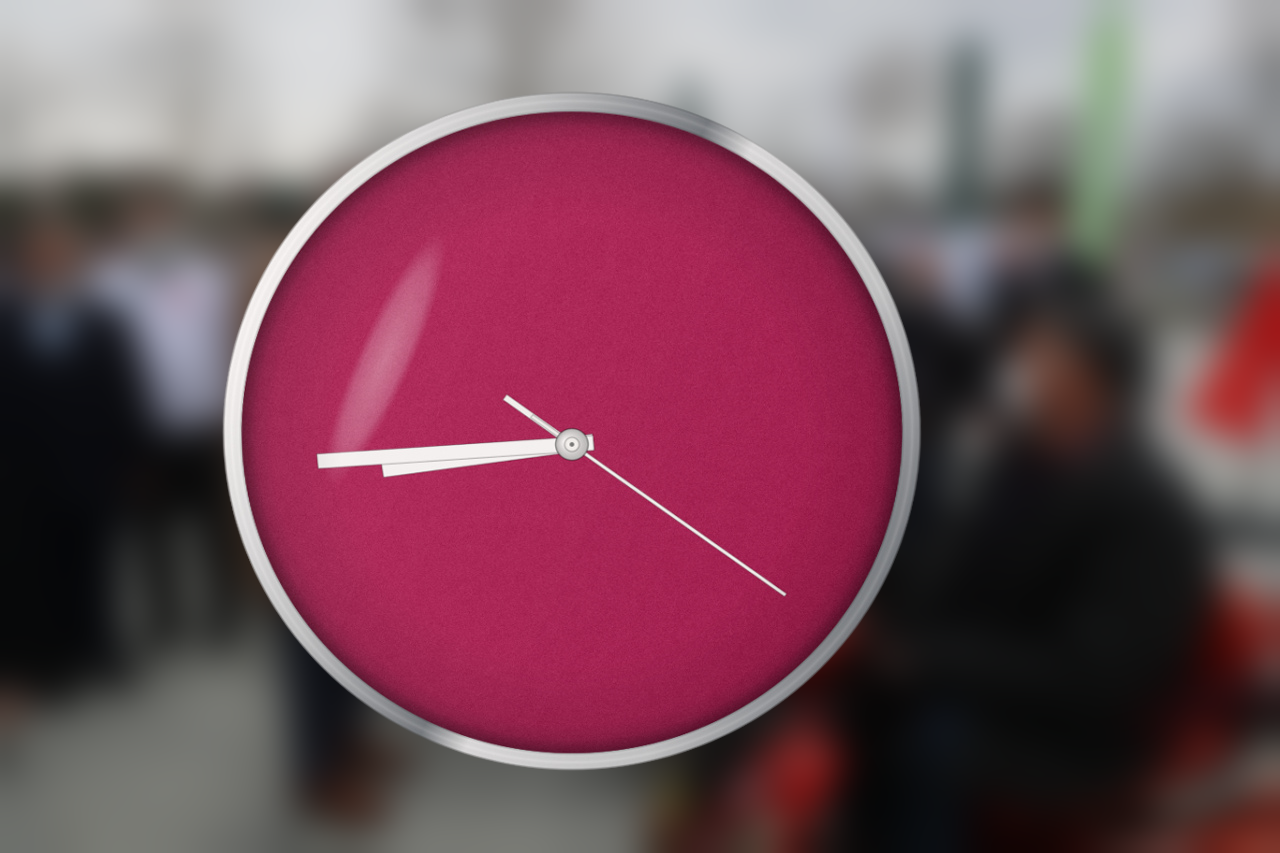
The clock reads h=8 m=44 s=21
